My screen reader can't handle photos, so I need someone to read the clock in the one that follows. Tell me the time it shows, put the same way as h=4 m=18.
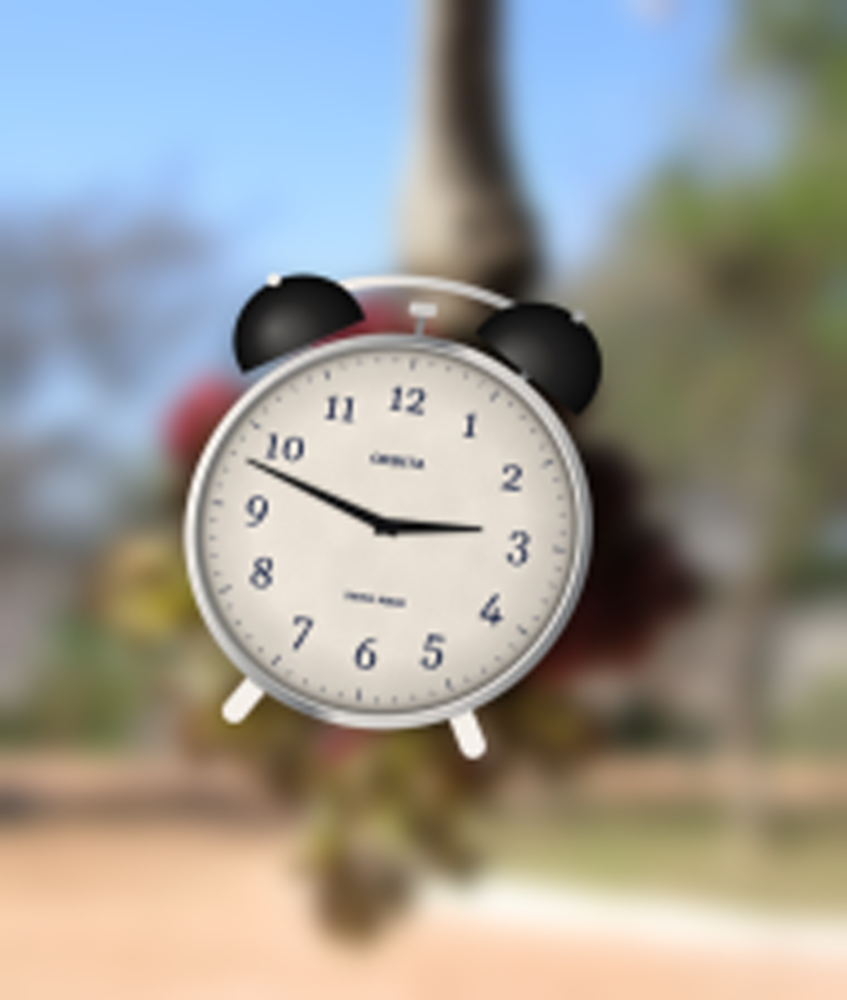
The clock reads h=2 m=48
